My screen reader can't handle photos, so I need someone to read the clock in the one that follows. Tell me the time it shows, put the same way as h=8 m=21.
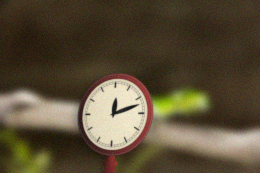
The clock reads h=12 m=12
